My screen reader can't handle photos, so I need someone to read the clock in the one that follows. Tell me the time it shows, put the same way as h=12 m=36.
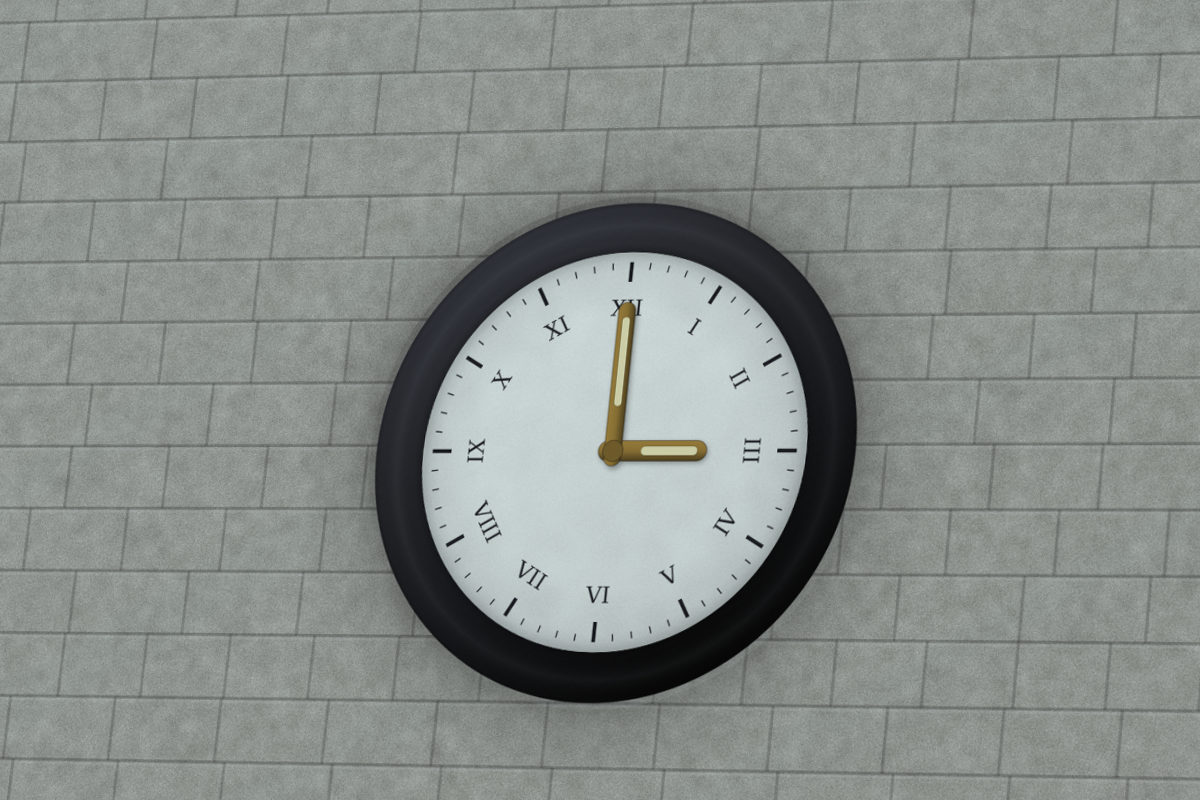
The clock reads h=3 m=0
